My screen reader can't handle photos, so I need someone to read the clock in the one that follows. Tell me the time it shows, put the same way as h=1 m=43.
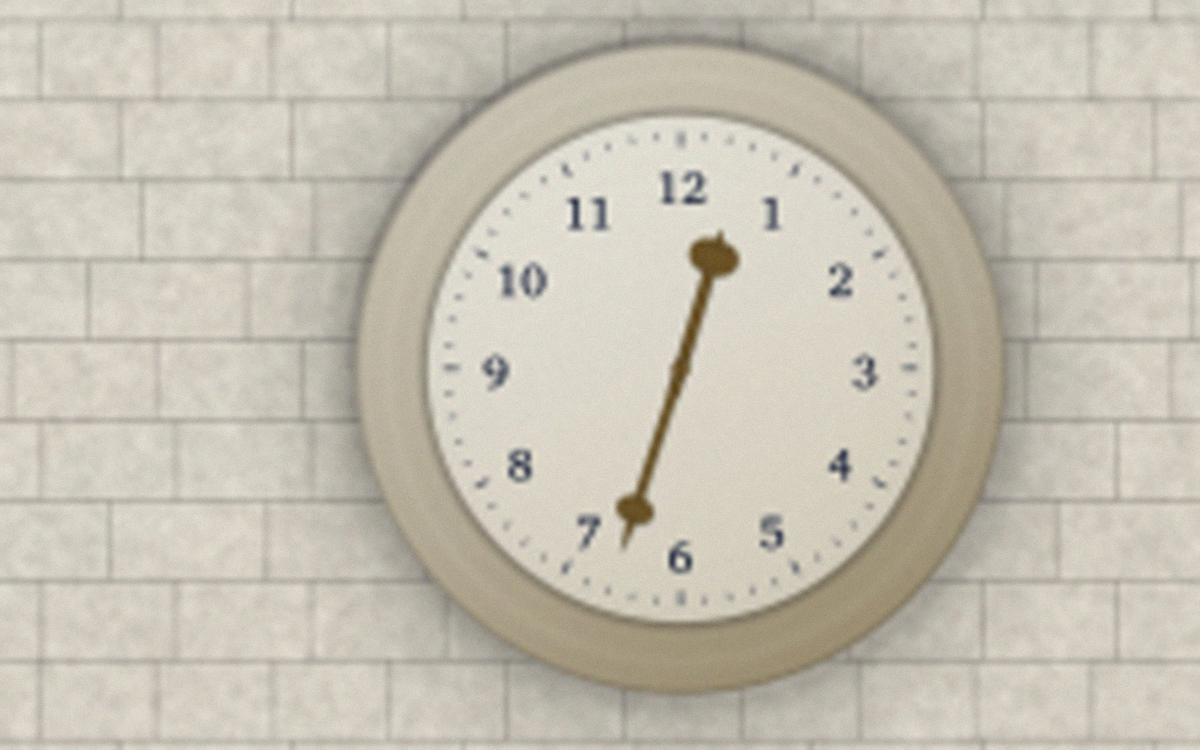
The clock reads h=12 m=33
